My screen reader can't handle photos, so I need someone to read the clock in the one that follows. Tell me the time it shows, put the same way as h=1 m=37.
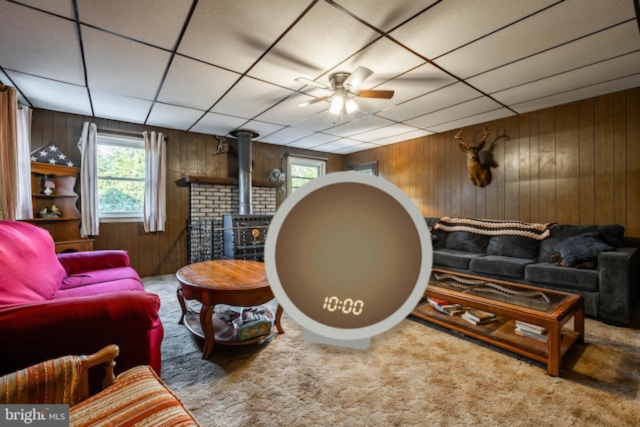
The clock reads h=10 m=0
